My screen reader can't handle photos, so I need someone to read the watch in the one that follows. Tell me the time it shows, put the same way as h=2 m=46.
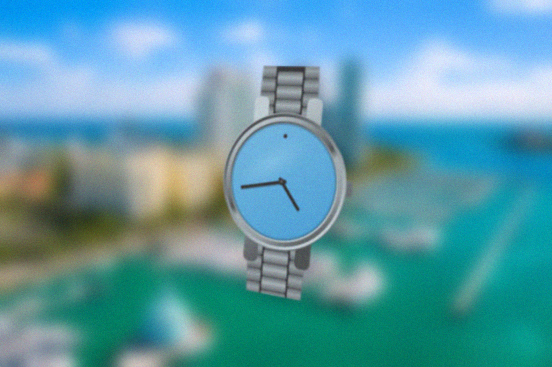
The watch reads h=4 m=43
